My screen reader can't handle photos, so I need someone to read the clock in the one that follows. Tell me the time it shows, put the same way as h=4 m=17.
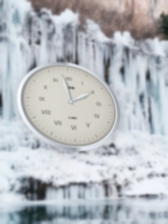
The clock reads h=1 m=58
